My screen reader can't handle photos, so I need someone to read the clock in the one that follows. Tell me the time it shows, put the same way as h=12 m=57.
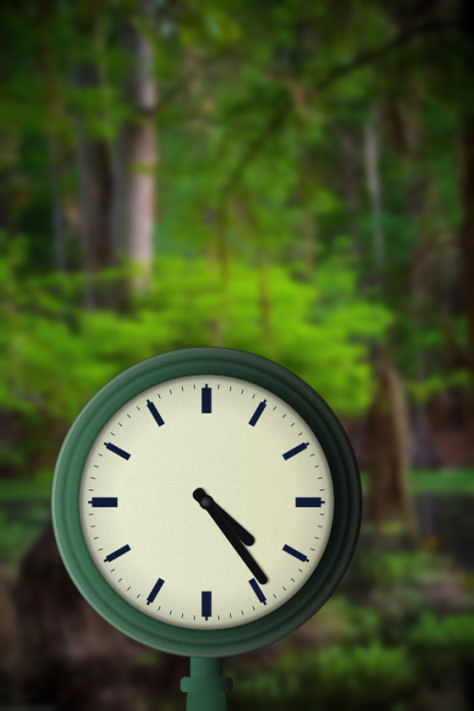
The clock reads h=4 m=24
